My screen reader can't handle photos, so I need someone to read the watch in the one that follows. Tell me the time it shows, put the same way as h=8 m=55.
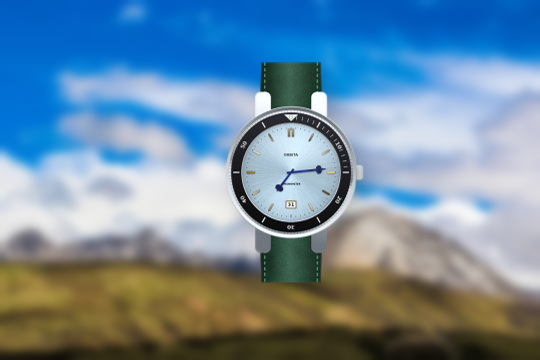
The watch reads h=7 m=14
